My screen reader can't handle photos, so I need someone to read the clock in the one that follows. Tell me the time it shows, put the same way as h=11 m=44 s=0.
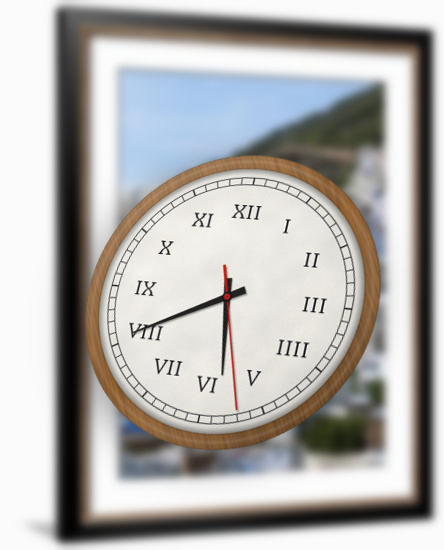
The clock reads h=5 m=40 s=27
